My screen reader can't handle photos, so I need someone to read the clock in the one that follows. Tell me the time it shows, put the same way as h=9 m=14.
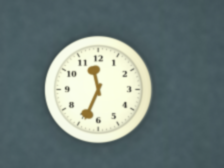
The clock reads h=11 m=34
